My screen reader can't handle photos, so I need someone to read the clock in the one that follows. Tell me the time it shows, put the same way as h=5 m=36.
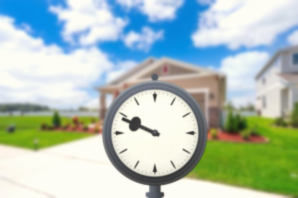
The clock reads h=9 m=49
